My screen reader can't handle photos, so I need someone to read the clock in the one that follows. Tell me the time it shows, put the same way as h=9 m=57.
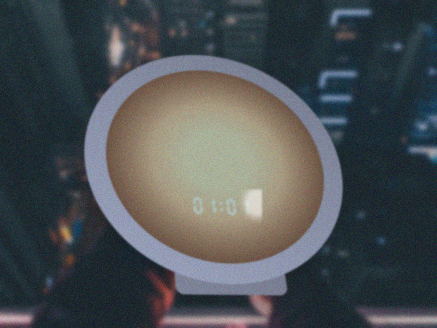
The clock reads h=1 m=1
